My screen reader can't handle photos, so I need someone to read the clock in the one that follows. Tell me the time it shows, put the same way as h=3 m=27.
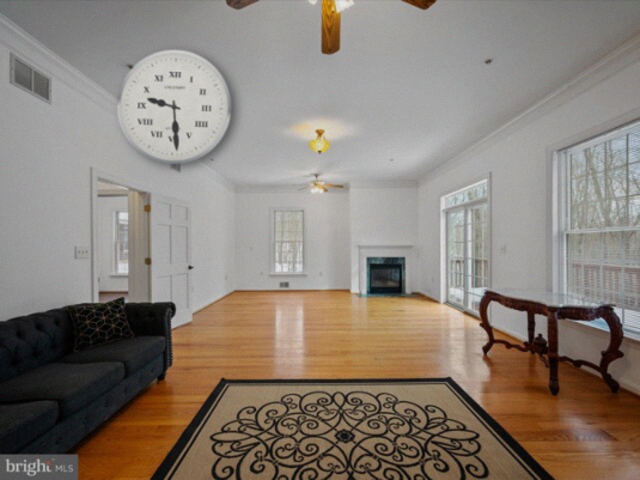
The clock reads h=9 m=29
